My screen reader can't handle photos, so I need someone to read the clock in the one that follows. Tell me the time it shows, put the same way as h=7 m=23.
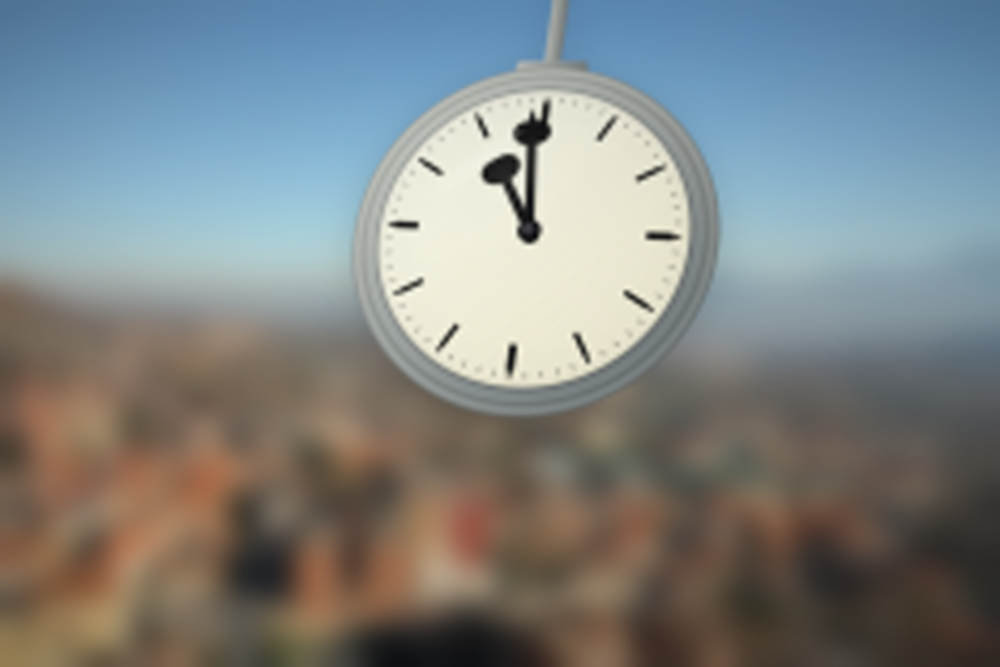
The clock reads h=10 m=59
